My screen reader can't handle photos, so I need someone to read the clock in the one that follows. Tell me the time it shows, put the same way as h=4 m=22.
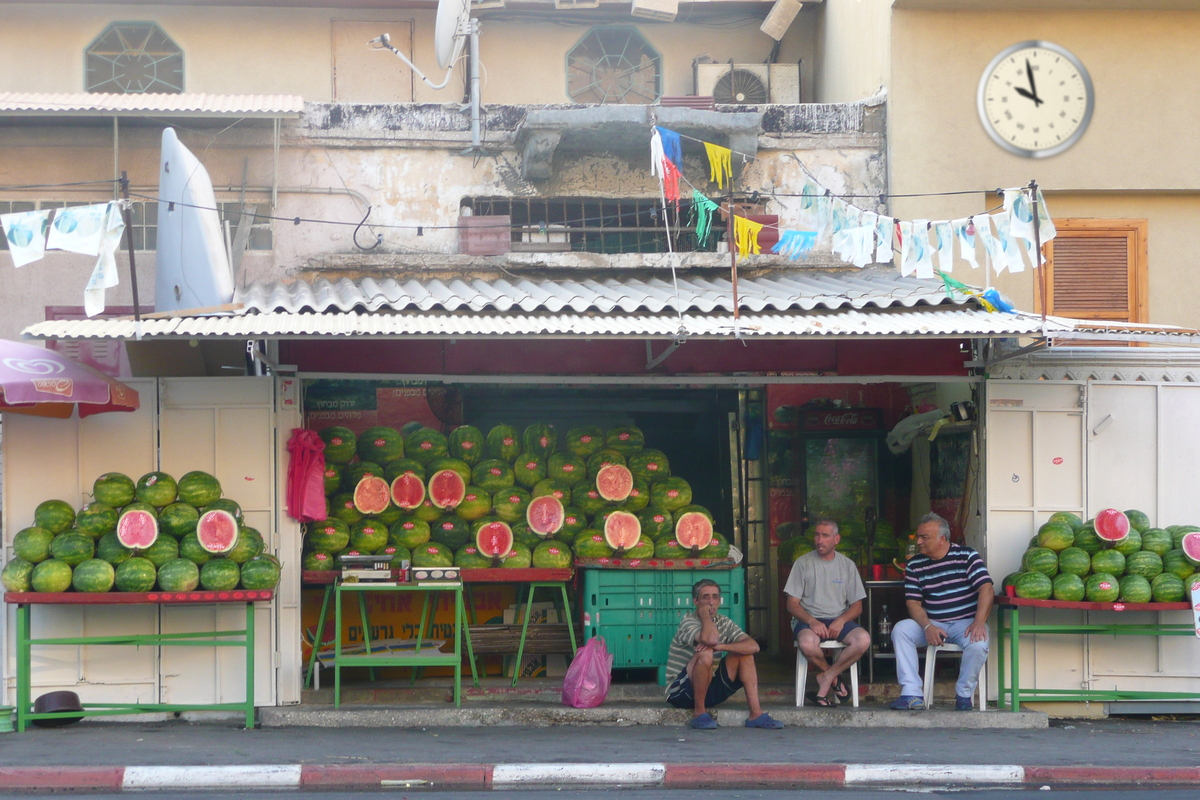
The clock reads h=9 m=58
